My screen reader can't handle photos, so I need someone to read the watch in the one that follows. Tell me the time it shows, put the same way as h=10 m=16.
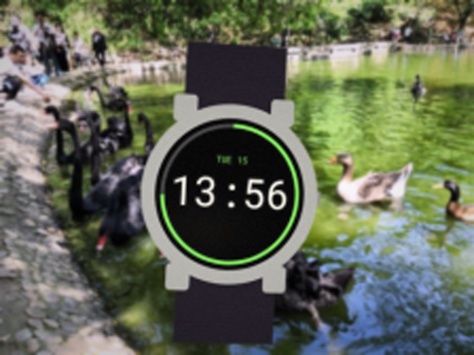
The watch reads h=13 m=56
